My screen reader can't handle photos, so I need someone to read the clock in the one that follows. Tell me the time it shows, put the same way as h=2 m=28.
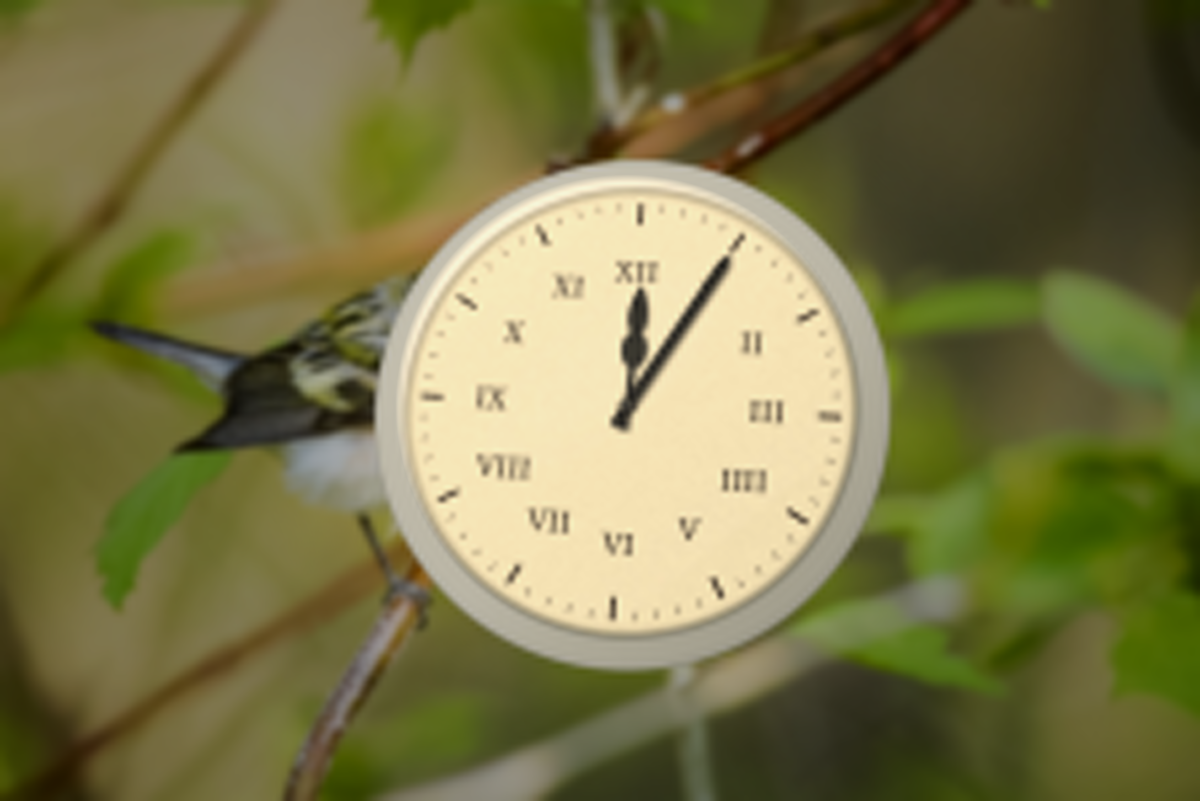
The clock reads h=12 m=5
